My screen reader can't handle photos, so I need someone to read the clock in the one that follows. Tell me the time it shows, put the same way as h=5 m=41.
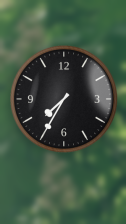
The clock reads h=7 m=35
